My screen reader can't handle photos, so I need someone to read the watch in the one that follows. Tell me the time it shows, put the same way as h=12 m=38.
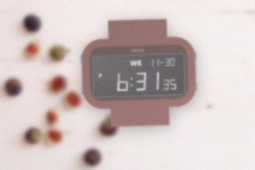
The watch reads h=6 m=31
